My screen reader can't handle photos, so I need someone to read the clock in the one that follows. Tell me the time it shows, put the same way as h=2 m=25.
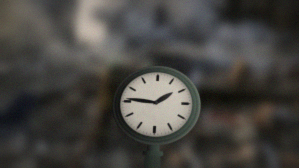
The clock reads h=1 m=46
